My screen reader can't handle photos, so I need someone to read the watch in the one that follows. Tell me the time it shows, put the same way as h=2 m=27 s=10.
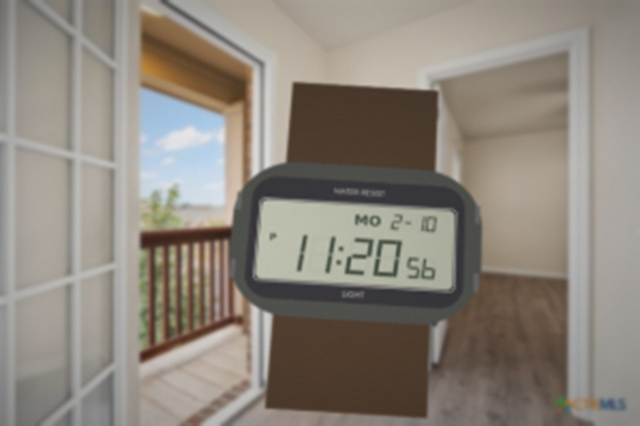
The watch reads h=11 m=20 s=56
